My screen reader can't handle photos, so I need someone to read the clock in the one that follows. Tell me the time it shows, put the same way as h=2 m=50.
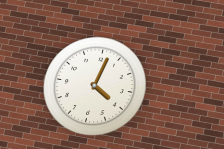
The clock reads h=4 m=2
